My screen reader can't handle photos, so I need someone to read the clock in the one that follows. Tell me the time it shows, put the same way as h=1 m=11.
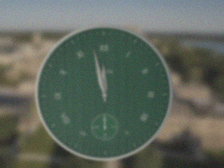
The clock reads h=11 m=58
